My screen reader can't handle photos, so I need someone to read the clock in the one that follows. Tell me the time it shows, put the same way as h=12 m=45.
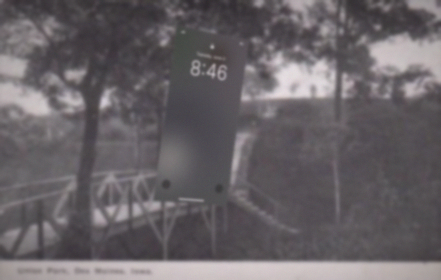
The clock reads h=8 m=46
